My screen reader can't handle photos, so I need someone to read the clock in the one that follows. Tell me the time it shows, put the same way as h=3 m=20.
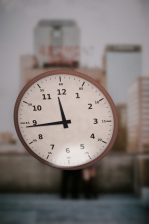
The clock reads h=11 m=44
